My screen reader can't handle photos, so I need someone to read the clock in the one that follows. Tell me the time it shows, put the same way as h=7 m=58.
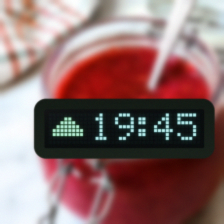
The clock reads h=19 m=45
